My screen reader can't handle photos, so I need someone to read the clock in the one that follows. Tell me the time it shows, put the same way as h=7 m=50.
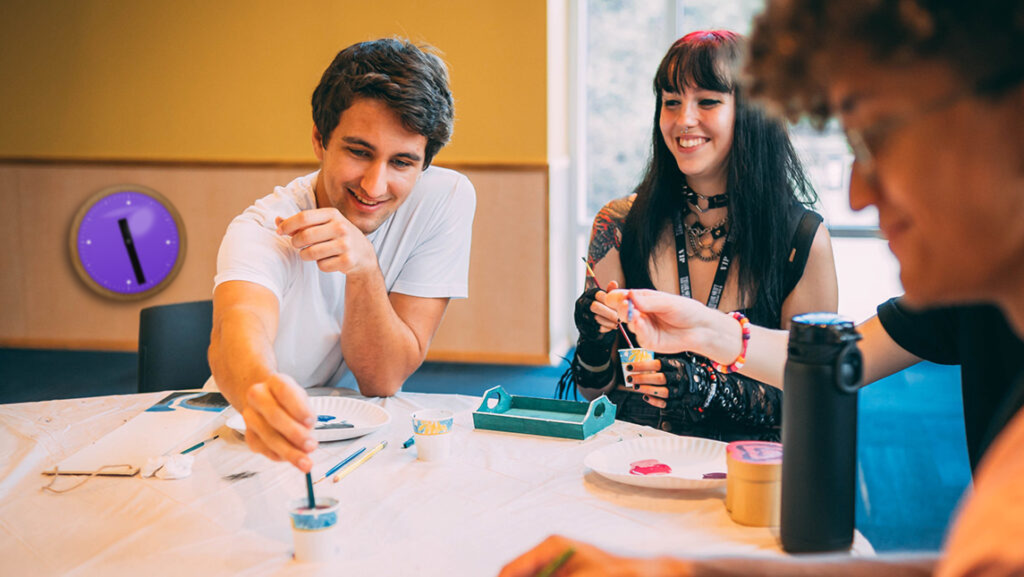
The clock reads h=11 m=27
